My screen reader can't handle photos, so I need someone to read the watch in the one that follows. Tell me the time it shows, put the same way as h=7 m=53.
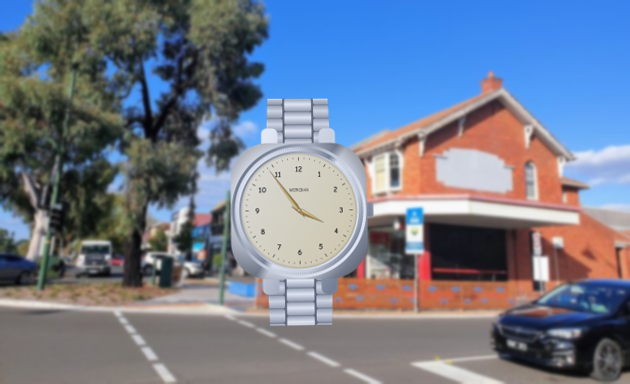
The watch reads h=3 m=54
